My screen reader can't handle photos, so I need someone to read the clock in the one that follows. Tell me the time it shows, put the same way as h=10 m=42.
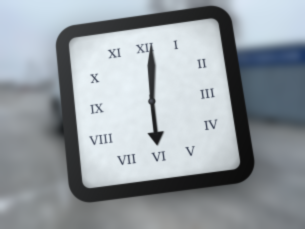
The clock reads h=6 m=1
